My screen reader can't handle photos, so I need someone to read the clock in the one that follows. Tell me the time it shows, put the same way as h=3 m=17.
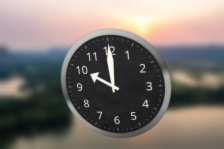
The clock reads h=10 m=0
